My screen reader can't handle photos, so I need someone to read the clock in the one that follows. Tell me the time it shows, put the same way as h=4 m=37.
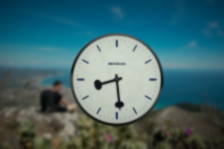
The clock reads h=8 m=29
